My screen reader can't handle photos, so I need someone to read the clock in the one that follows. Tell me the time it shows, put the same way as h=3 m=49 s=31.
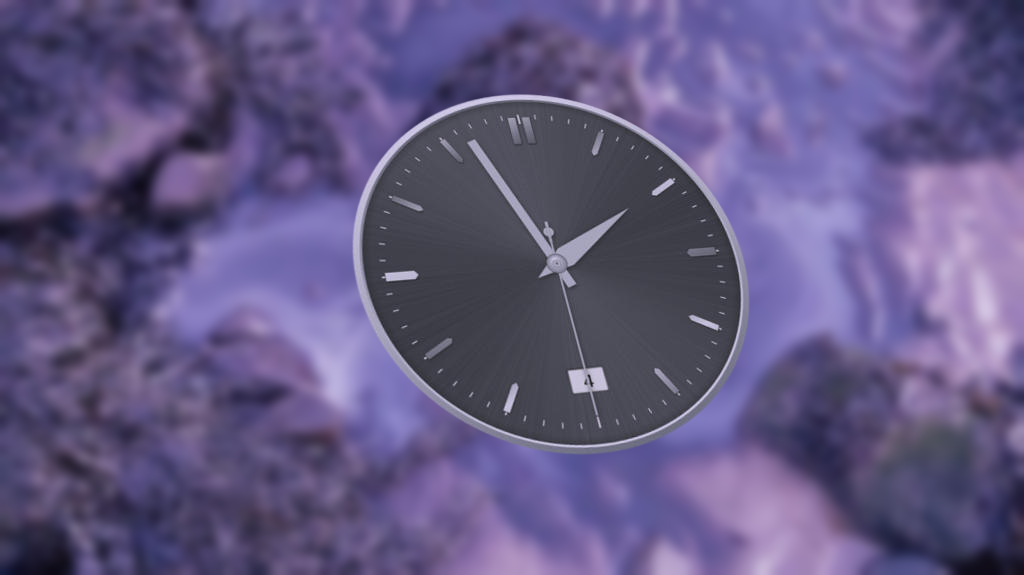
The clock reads h=1 m=56 s=30
